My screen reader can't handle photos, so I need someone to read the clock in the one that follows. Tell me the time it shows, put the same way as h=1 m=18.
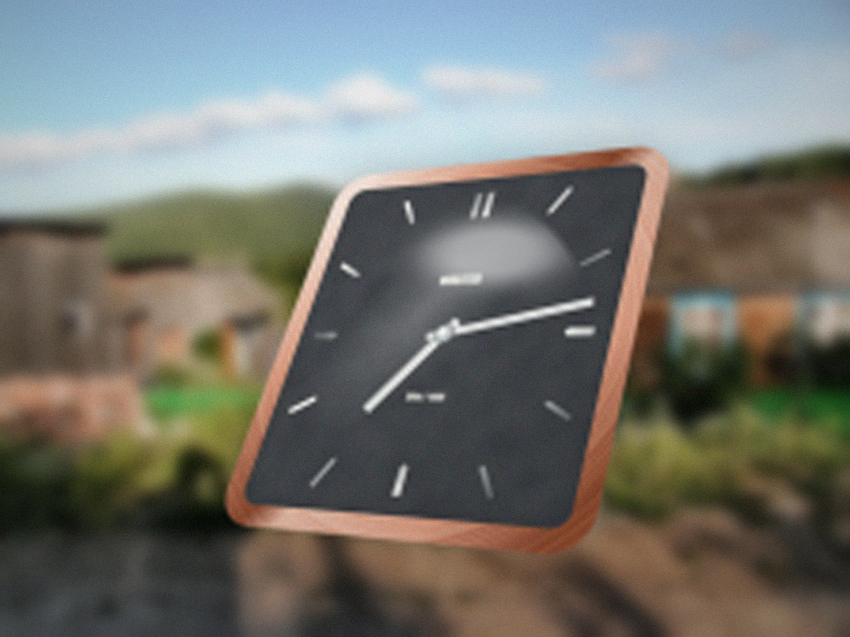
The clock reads h=7 m=13
